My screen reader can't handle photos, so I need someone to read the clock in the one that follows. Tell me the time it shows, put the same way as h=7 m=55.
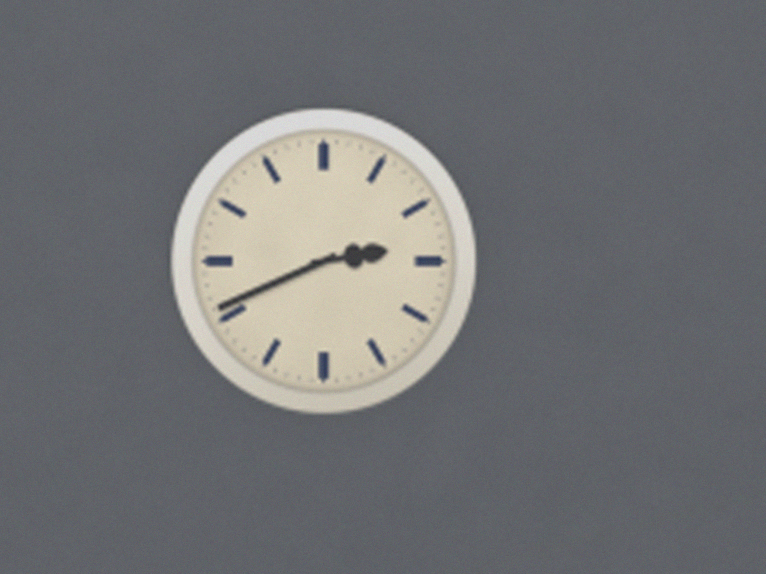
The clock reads h=2 m=41
